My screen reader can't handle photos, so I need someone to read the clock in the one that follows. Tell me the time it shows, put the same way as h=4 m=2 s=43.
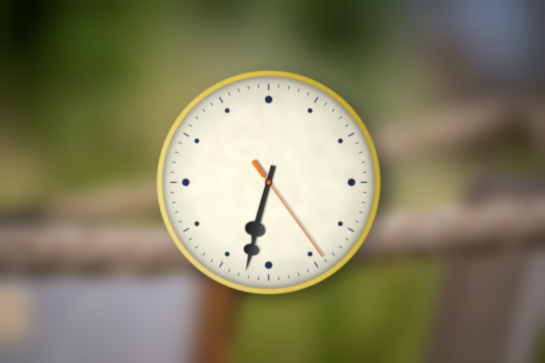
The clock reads h=6 m=32 s=24
